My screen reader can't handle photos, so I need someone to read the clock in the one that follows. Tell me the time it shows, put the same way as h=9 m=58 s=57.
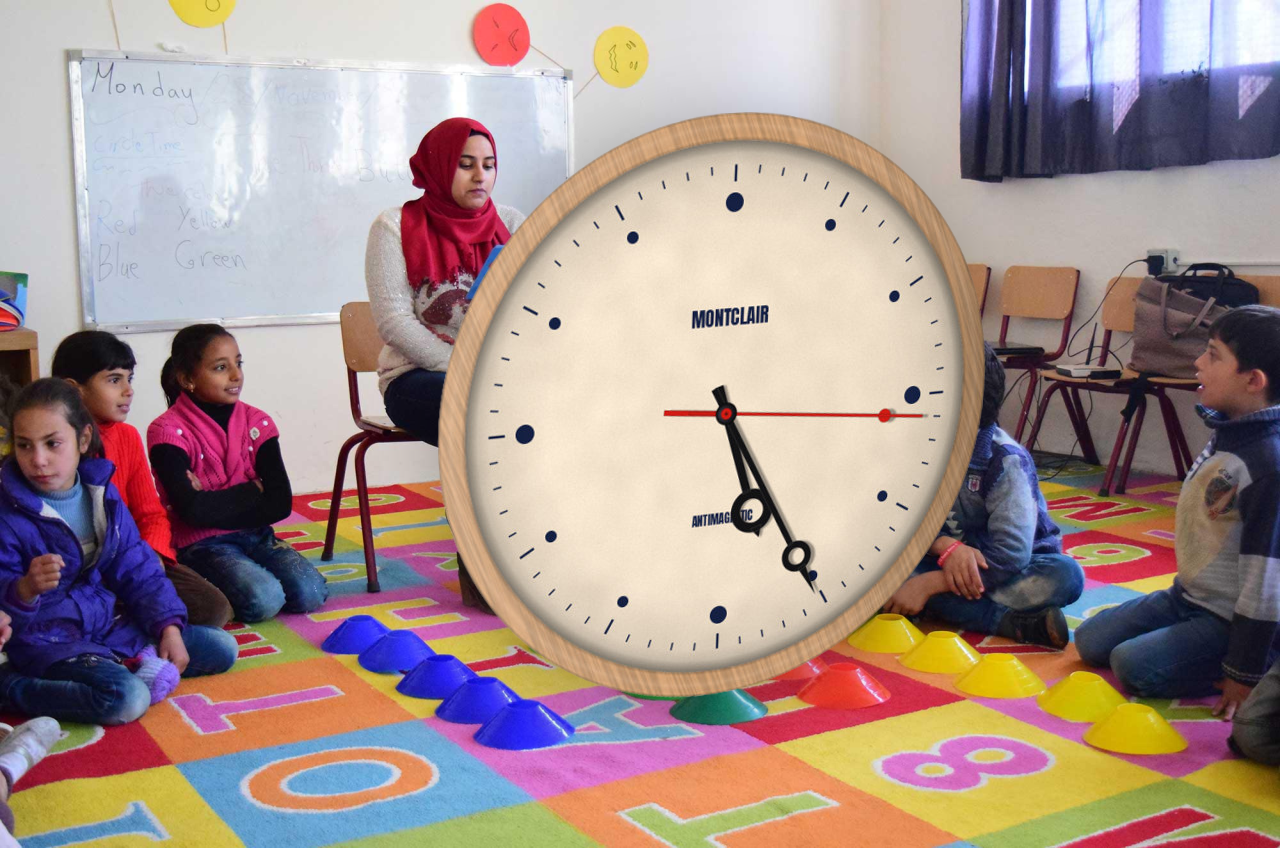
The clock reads h=5 m=25 s=16
